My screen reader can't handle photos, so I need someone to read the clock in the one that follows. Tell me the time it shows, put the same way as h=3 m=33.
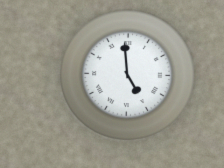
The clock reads h=4 m=59
